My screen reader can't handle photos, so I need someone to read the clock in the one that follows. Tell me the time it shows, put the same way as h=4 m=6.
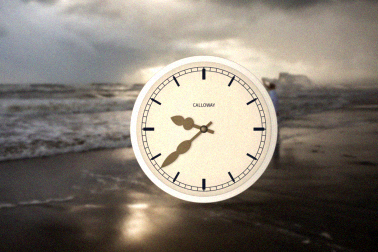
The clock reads h=9 m=38
